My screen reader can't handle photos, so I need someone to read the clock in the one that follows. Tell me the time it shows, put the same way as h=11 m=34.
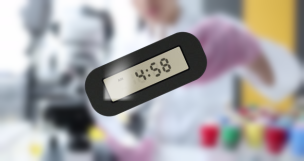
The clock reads h=4 m=58
